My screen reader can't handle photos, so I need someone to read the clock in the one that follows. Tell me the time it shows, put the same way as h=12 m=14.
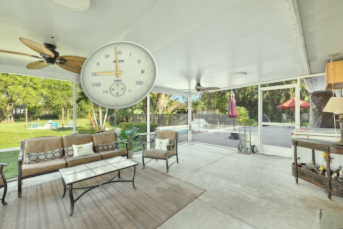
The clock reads h=8 m=59
